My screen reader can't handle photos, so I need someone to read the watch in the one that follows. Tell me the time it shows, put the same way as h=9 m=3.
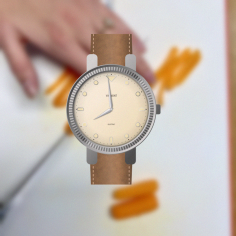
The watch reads h=7 m=59
